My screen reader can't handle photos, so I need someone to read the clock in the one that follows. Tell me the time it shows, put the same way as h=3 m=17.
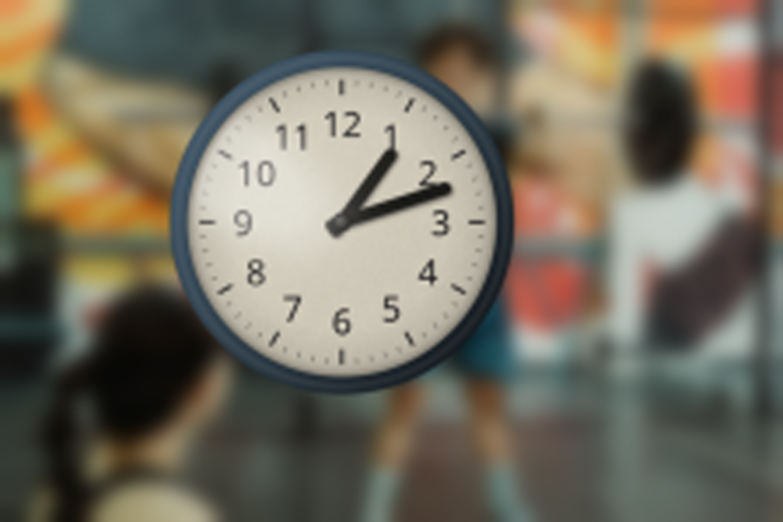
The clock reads h=1 m=12
